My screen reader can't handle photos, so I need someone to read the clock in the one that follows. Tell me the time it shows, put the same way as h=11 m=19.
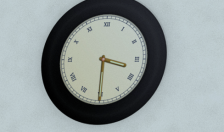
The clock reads h=3 m=30
